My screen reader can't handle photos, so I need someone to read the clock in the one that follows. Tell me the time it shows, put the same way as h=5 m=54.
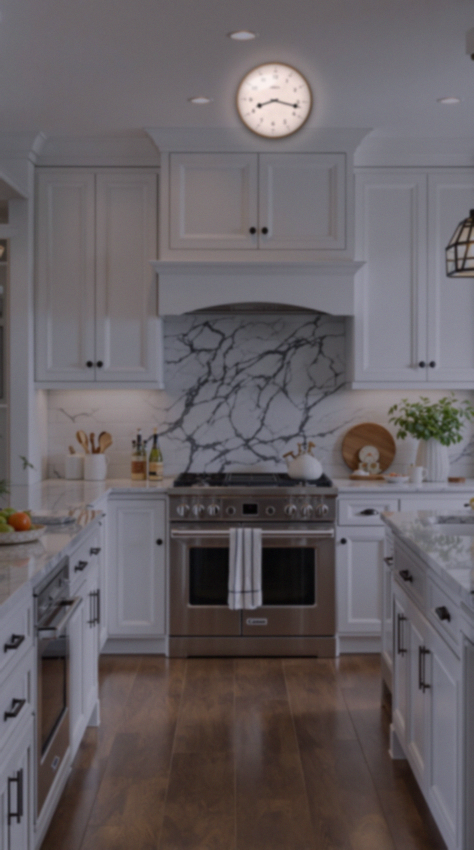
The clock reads h=8 m=17
